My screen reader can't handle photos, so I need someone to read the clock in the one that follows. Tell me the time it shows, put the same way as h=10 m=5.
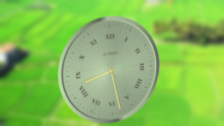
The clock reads h=8 m=28
